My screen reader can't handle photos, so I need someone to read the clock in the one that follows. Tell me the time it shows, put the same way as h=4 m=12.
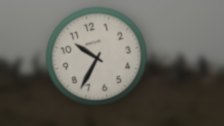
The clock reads h=10 m=37
